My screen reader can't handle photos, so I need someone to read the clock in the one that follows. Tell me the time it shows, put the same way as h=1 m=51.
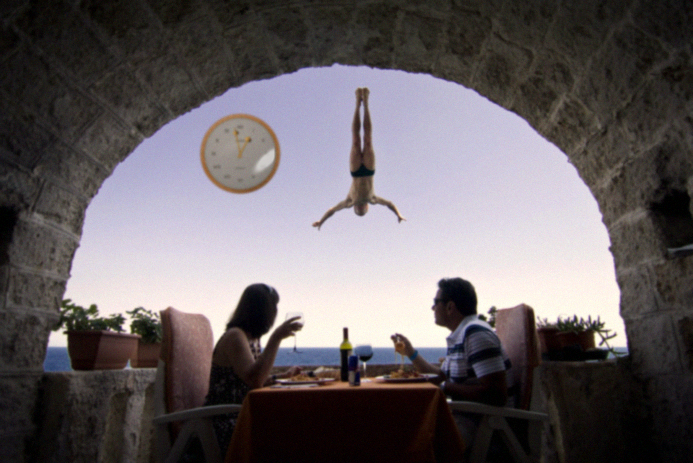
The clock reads h=12 m=58
